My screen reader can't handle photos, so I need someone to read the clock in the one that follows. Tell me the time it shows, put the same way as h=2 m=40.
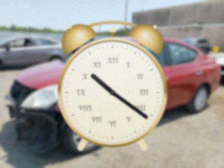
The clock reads h=10 m=21
